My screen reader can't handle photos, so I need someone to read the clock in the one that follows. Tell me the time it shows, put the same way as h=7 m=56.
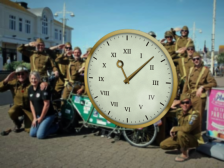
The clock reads h=11 m=8
